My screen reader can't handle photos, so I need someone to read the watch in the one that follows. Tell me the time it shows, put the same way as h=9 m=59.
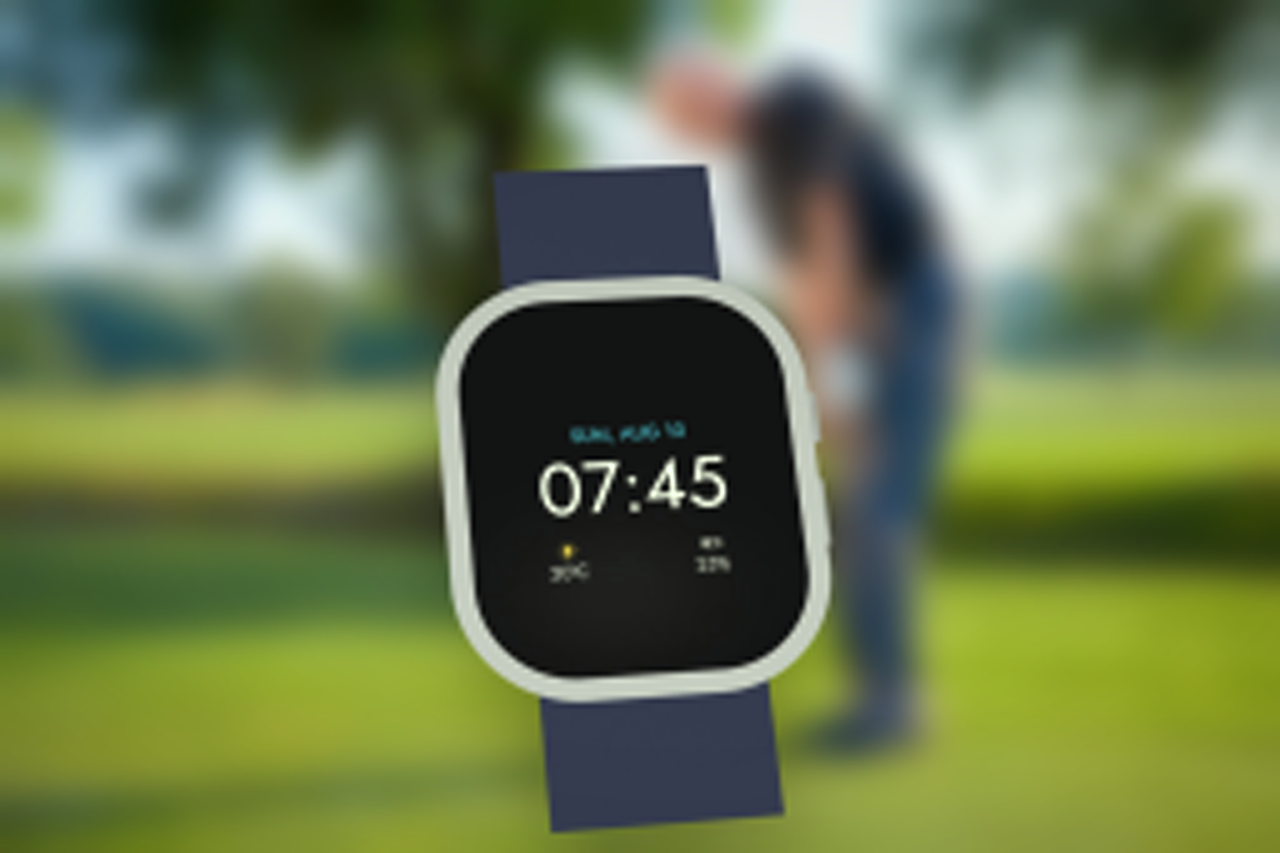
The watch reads h=7 m=45
